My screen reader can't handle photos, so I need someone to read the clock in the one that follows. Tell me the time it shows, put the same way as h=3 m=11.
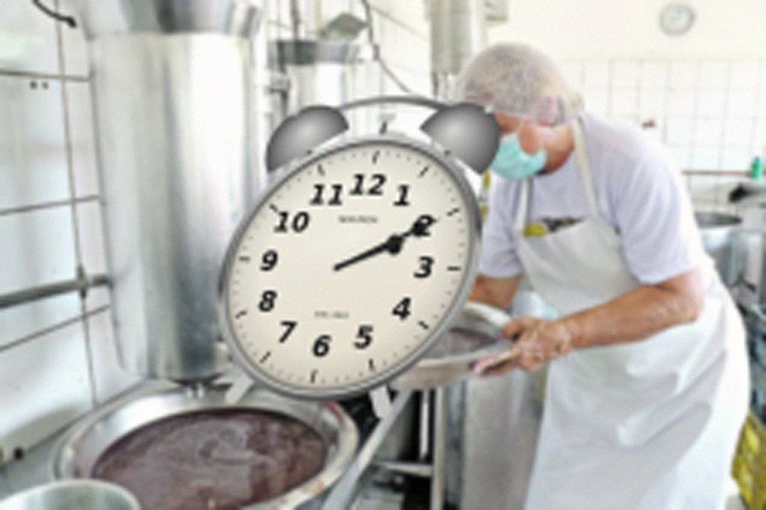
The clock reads h=2 m=10
